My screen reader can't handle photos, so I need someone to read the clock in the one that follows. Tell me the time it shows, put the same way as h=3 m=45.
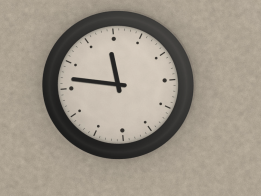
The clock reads h=11 m=47
